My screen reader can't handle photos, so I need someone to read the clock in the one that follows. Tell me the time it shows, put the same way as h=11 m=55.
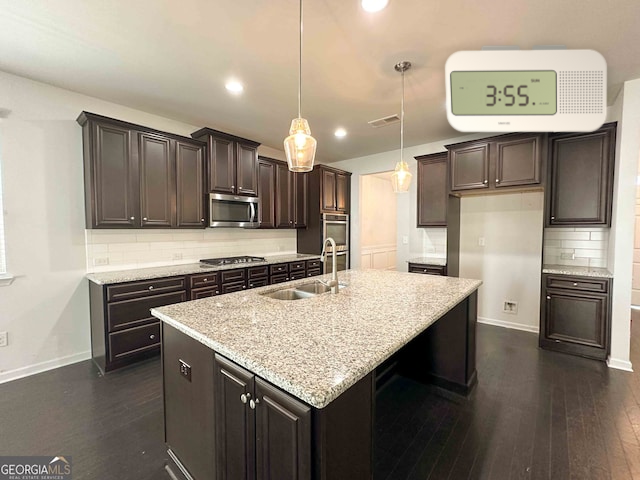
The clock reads h=3 m=55
